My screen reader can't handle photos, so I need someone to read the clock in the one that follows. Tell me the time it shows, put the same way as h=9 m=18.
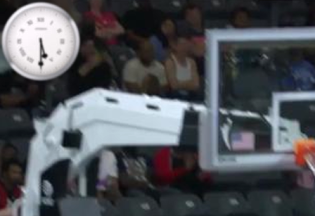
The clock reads h=5 m=30
